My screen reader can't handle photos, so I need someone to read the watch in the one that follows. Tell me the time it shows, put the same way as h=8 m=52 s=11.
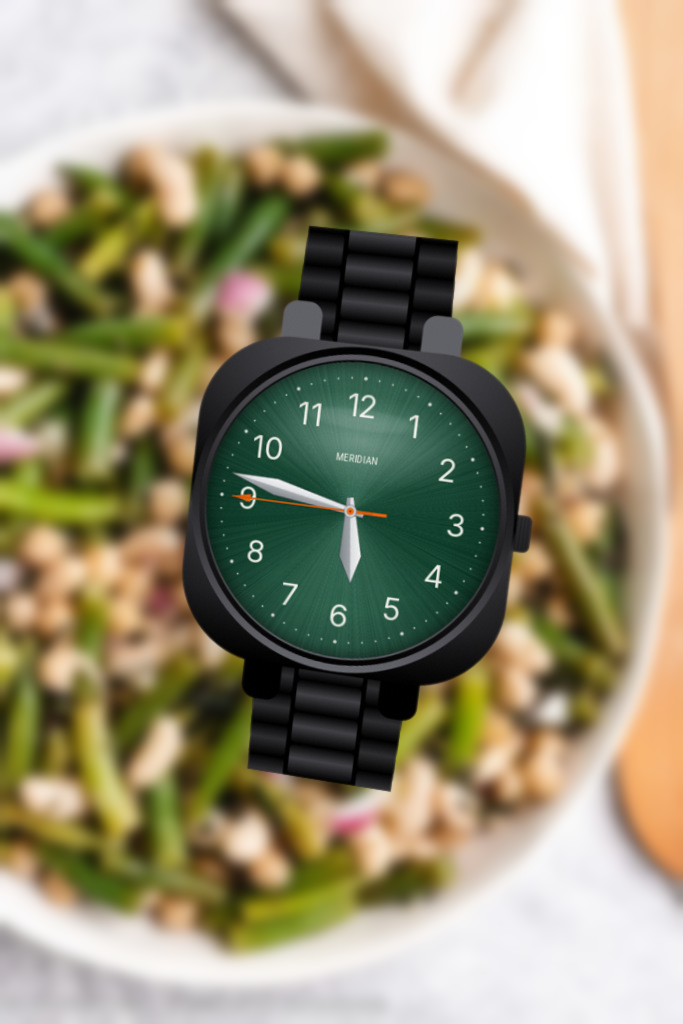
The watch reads h=5 m=46 s=45
